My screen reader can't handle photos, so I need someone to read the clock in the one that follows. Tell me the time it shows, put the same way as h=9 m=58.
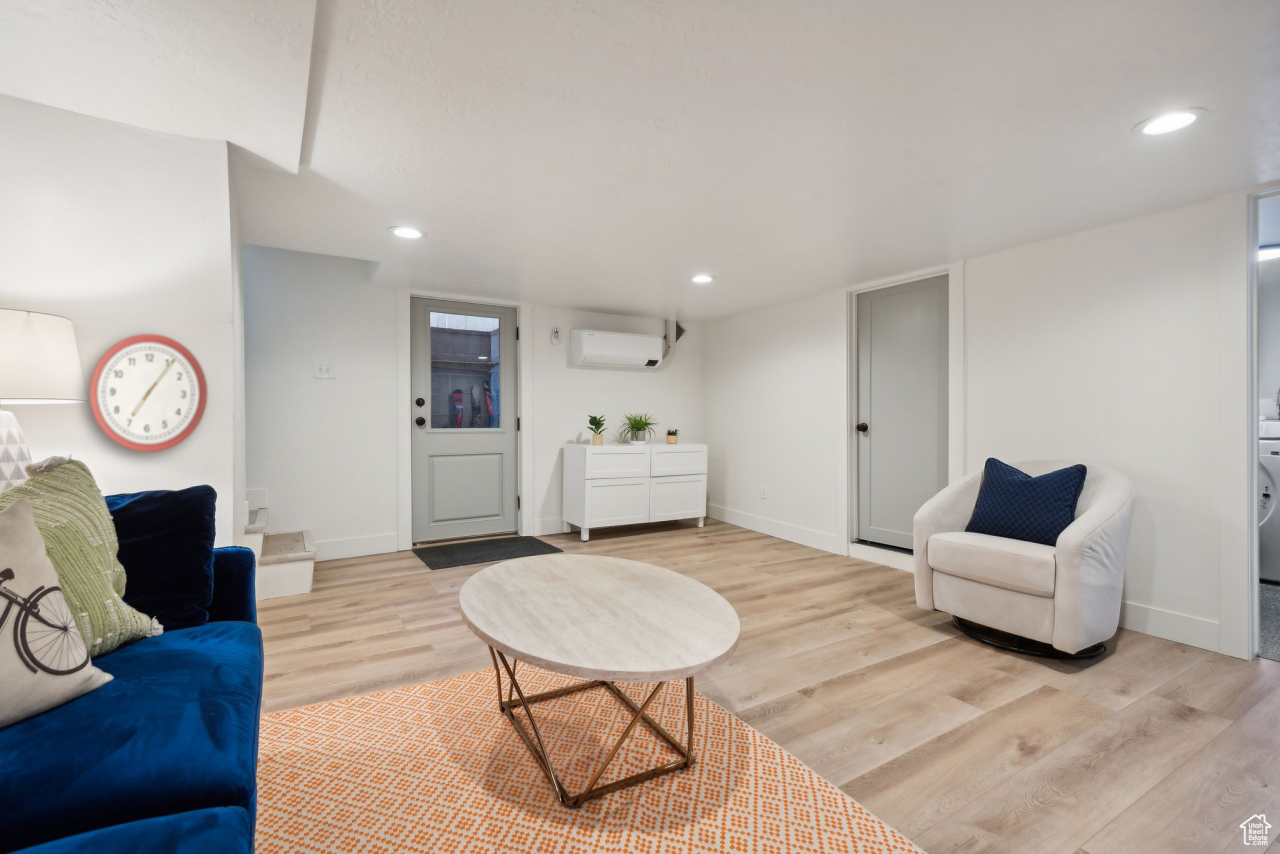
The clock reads h=7 m=6
